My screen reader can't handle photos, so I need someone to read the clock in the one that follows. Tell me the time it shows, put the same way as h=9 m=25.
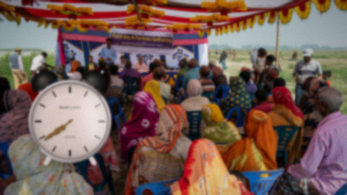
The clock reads h=7 m=39
